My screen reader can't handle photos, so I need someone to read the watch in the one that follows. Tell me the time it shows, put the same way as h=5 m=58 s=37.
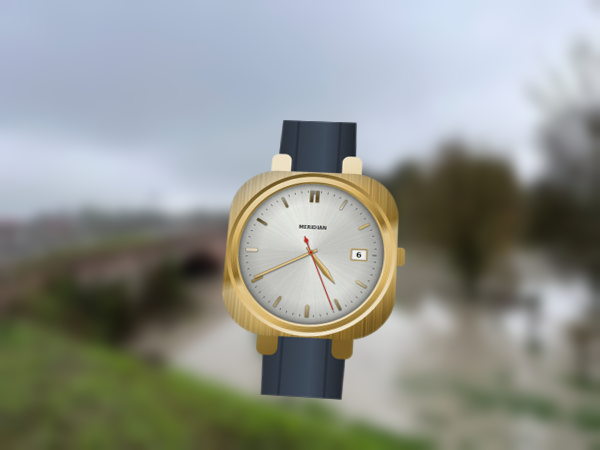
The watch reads h=4 m=40 s=26
